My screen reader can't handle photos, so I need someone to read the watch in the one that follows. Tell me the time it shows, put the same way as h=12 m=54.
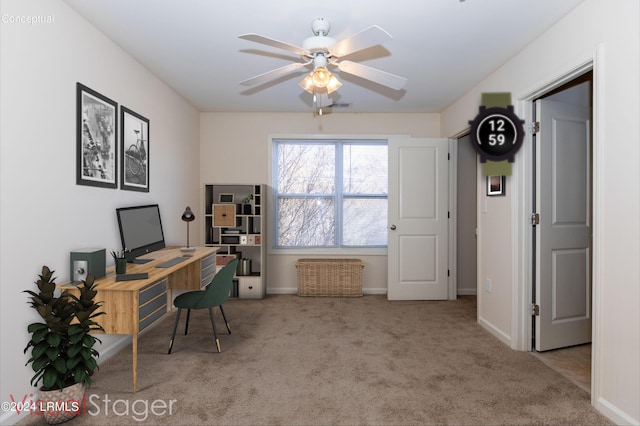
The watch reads h=12 m=59
